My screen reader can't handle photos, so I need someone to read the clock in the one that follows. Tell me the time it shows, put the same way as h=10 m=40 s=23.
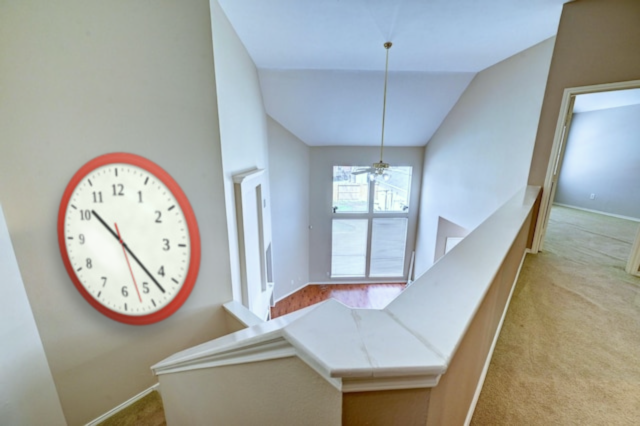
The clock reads h=10 m=22 s=27
